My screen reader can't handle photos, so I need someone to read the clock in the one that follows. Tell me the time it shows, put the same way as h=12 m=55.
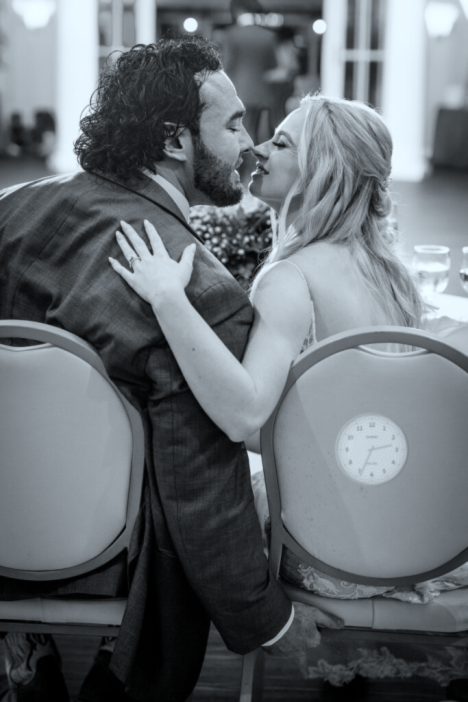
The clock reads h=2 m=34
